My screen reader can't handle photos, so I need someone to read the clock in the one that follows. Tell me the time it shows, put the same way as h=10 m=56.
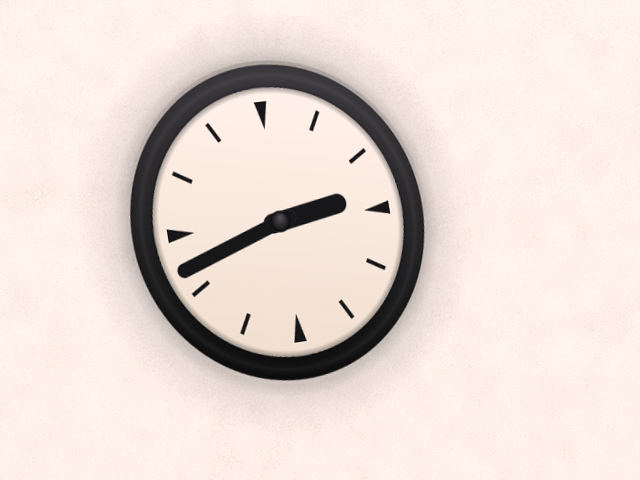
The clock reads h=2 m=42
